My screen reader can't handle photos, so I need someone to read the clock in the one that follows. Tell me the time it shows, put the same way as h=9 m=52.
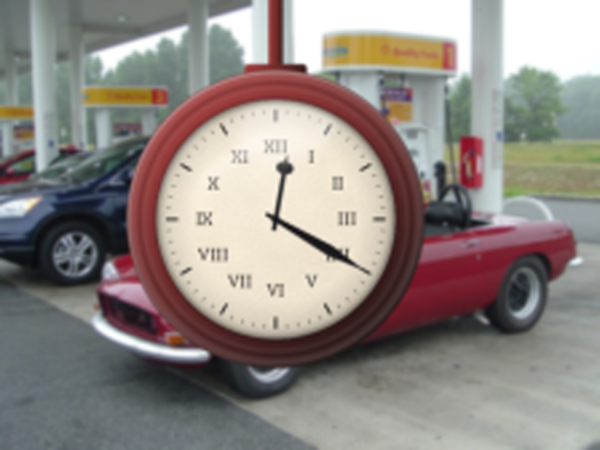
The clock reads h=12 m=20
